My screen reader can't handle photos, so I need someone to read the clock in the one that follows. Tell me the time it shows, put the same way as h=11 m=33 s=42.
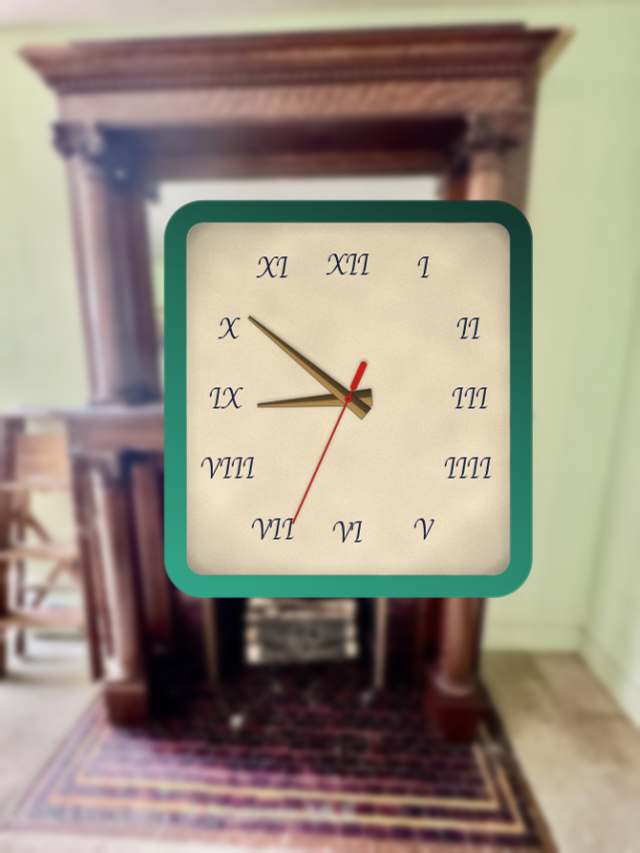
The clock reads h=8 m=51 s=34
